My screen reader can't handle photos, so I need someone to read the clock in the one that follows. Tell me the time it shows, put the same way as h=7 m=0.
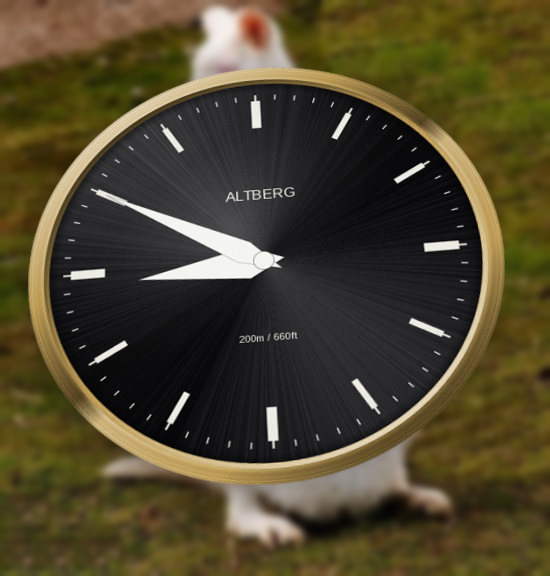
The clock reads h=8 m=50
